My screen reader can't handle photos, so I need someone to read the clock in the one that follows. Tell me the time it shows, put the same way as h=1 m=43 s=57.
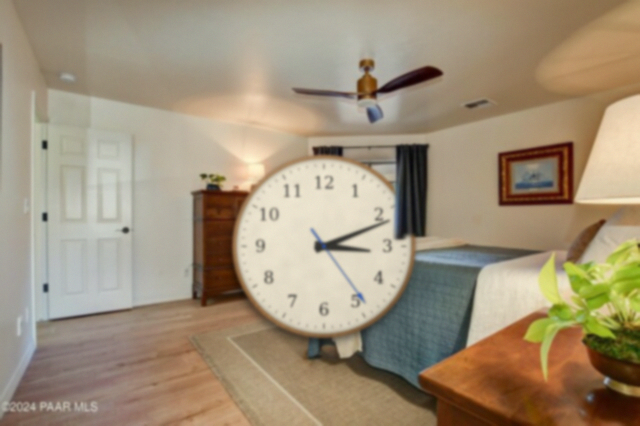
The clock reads h=3 m=11 s=24
